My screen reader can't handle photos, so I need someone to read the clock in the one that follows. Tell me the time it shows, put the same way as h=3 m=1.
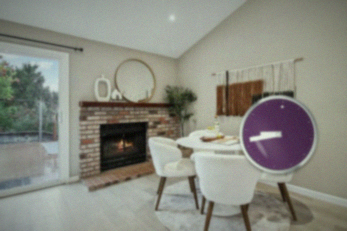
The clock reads h=8 m=42
